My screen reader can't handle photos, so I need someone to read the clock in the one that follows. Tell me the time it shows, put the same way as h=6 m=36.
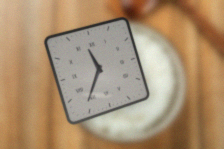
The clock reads h=11 m=36
